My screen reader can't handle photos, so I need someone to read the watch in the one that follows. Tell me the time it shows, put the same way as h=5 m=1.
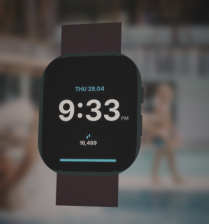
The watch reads h=9 m=33
